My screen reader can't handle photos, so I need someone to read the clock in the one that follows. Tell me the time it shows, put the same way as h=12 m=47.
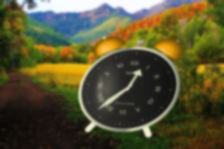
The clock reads h=12 m=37
